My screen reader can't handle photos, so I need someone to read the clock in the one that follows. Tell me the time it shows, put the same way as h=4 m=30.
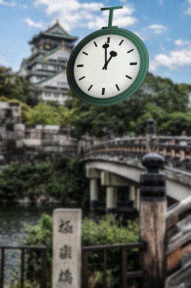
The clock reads h=12 m=59
